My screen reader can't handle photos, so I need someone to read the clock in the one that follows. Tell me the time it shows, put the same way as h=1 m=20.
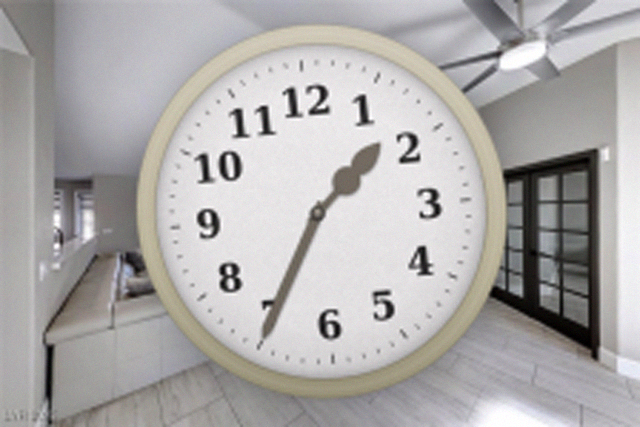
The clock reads h=1 m=35
